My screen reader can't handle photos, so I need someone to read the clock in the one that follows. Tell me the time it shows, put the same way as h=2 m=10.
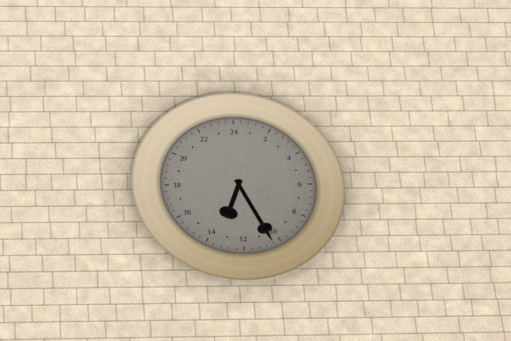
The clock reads h=13 m=26
